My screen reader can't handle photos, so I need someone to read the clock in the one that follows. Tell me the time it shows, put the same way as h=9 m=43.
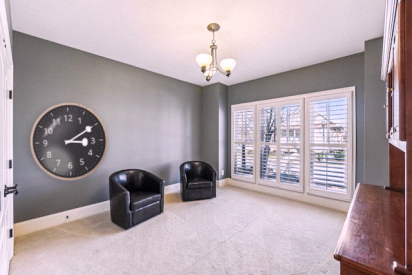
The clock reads h=3 m=10
